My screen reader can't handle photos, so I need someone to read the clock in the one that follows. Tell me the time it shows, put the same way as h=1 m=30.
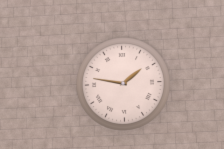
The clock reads h=1 m=47
